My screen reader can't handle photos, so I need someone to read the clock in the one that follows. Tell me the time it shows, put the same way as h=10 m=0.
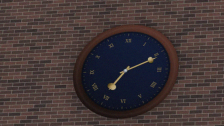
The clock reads h=7 m=11
